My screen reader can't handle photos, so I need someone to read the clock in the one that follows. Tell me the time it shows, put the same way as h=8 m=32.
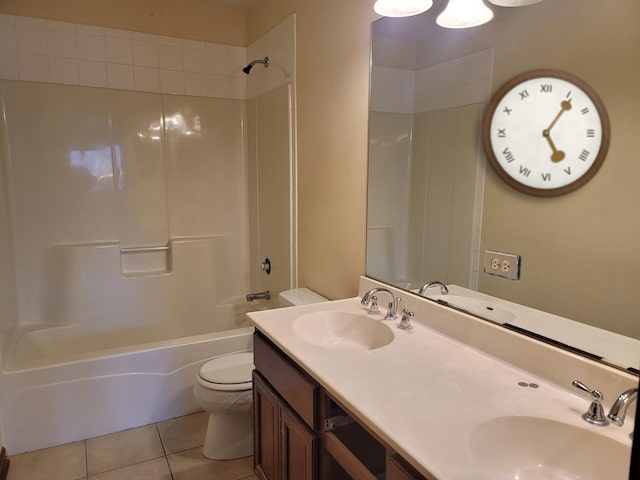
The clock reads h=5 m=6
